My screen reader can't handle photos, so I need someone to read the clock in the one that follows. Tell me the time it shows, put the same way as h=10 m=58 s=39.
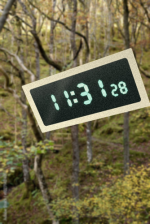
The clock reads h=11 m=31 s=28
